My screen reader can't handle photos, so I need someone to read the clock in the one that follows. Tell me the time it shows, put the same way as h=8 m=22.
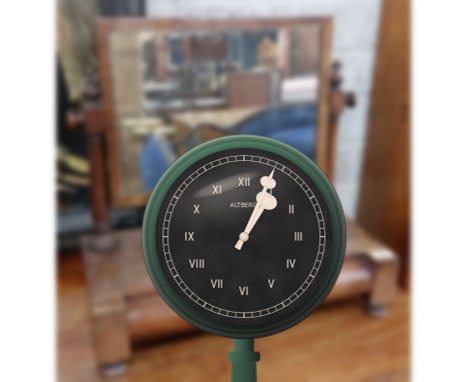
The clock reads h=1 m=4
